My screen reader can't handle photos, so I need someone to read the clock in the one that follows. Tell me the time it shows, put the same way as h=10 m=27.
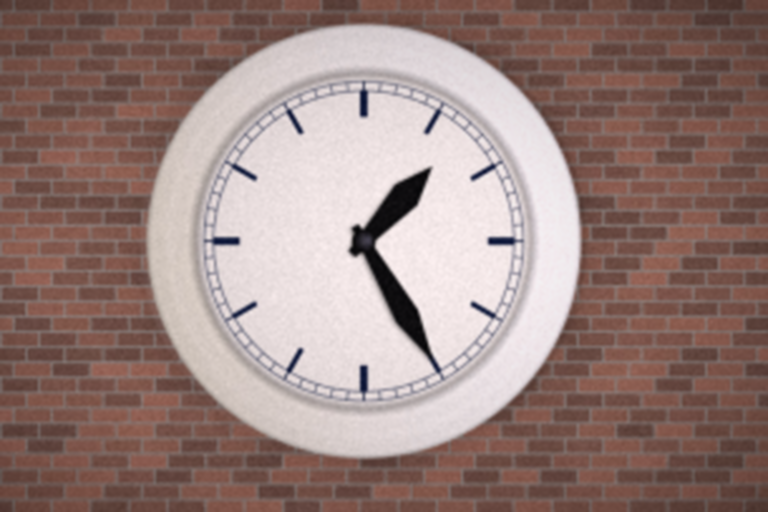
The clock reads h=1 m=25
